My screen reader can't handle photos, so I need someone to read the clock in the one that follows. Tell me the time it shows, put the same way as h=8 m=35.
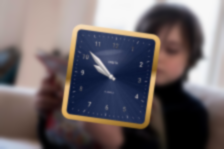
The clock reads h=9 m=52
